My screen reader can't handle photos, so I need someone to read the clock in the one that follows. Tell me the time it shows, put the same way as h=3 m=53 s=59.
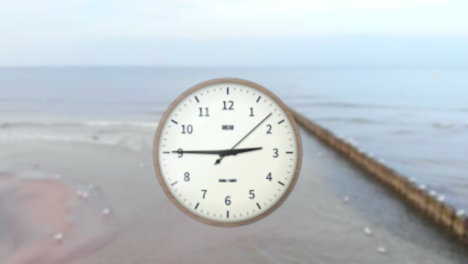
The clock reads h=2 m=45 s=8
